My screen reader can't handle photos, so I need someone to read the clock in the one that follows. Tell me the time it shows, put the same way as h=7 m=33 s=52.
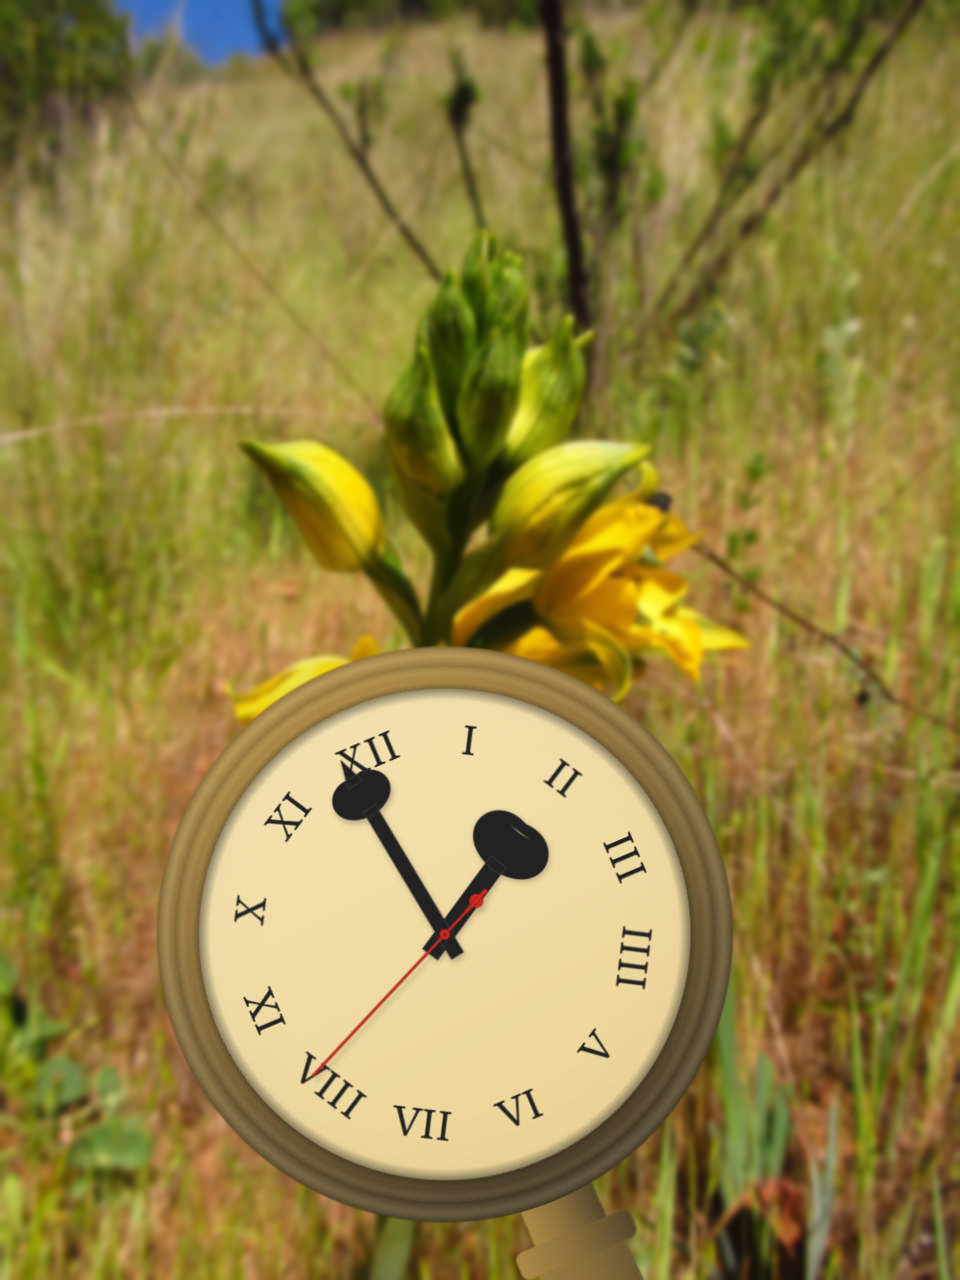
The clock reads h=1 m=58 s=41
